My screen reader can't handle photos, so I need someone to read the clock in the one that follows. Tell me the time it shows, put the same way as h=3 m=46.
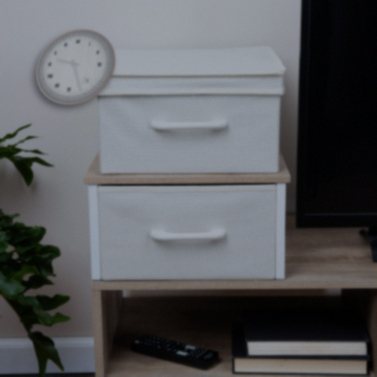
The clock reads h=9 m=26
